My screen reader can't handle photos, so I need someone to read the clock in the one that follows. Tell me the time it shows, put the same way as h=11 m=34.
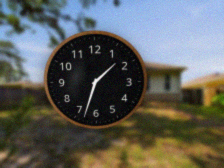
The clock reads h=1 m=33
